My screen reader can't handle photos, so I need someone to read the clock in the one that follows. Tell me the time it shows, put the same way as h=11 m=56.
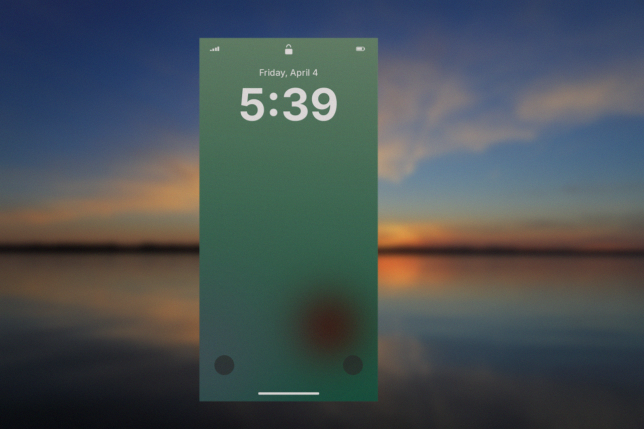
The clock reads h=5 m=39
